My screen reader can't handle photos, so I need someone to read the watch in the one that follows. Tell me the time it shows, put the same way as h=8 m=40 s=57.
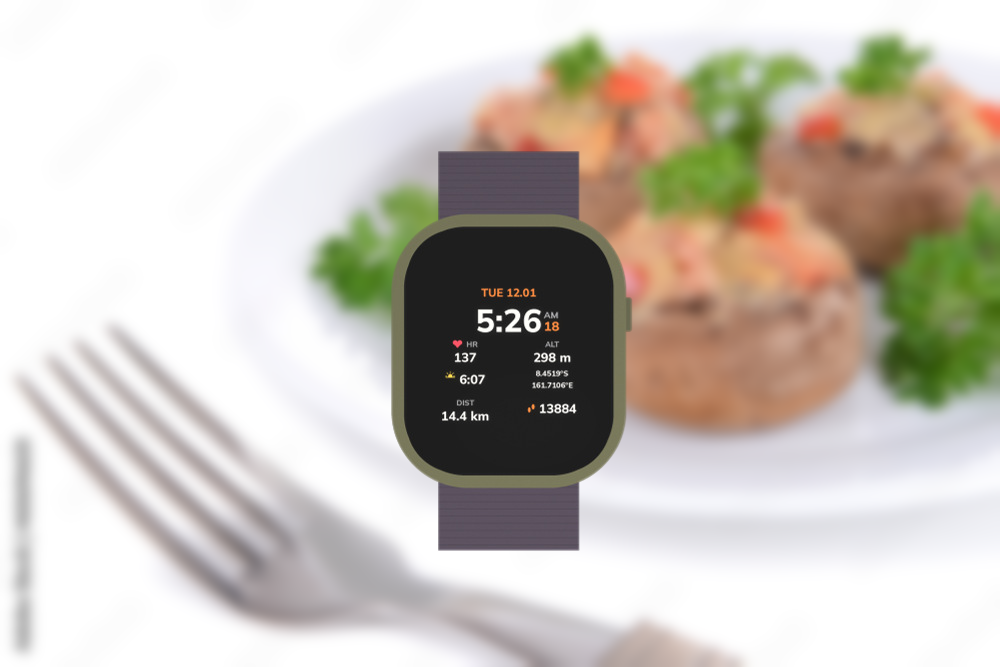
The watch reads h=5 m=26 s=18
